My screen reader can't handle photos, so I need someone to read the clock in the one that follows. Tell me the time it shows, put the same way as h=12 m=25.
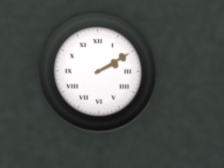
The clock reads h=2 m=10
